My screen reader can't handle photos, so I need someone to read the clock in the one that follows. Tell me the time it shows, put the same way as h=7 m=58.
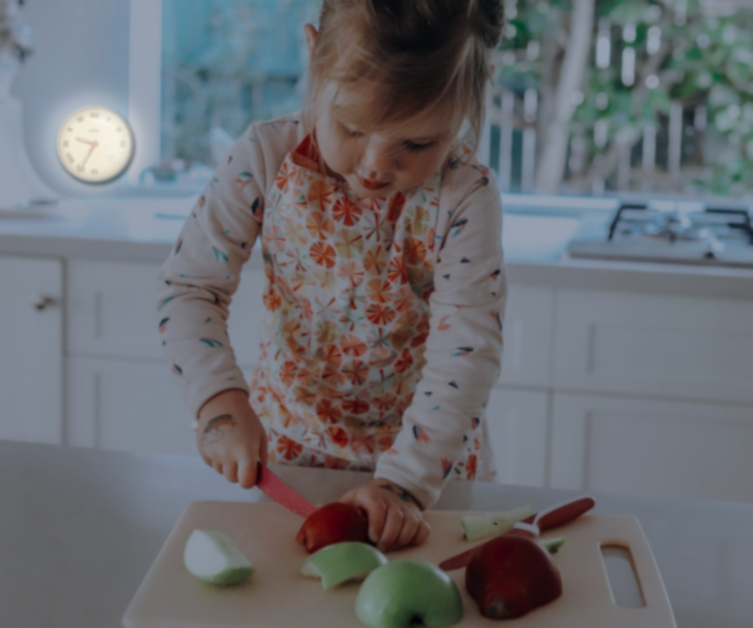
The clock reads h=9 m=35
